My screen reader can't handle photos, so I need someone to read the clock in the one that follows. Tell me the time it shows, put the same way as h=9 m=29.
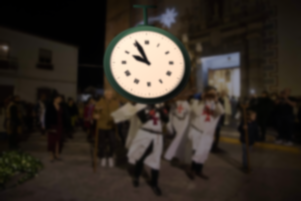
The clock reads h=9 m=56
